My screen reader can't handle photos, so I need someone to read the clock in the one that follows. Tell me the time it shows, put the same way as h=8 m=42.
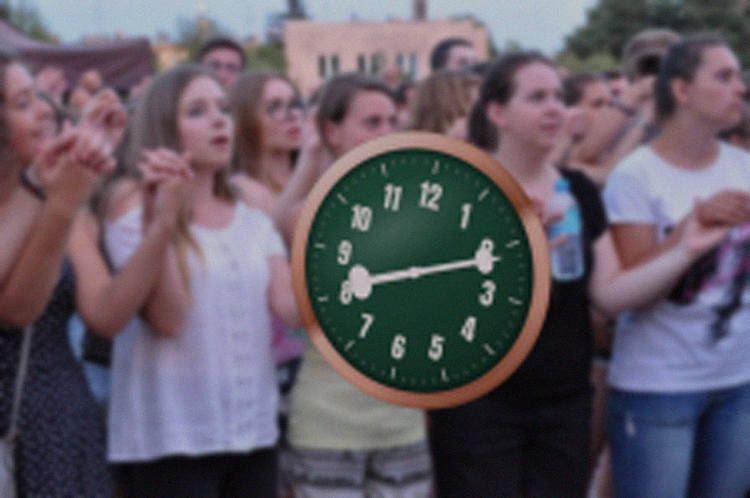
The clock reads h=8 m=11
